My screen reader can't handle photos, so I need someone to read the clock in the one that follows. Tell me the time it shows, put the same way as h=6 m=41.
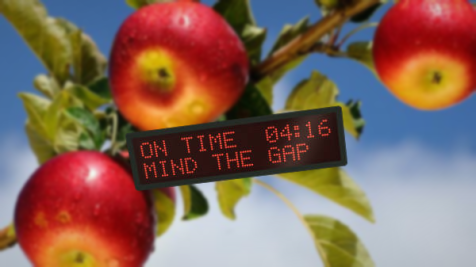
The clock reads h=4 m=16
